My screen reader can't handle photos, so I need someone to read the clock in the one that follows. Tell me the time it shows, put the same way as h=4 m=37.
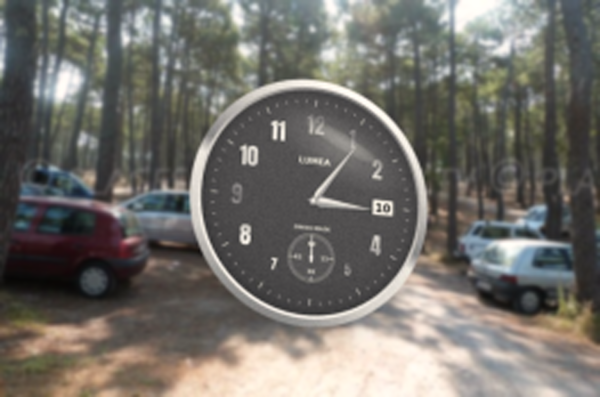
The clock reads h=3 m=6
